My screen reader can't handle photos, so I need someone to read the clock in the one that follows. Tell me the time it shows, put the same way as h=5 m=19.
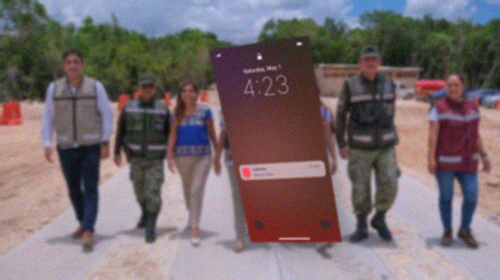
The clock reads h=4 m=23
